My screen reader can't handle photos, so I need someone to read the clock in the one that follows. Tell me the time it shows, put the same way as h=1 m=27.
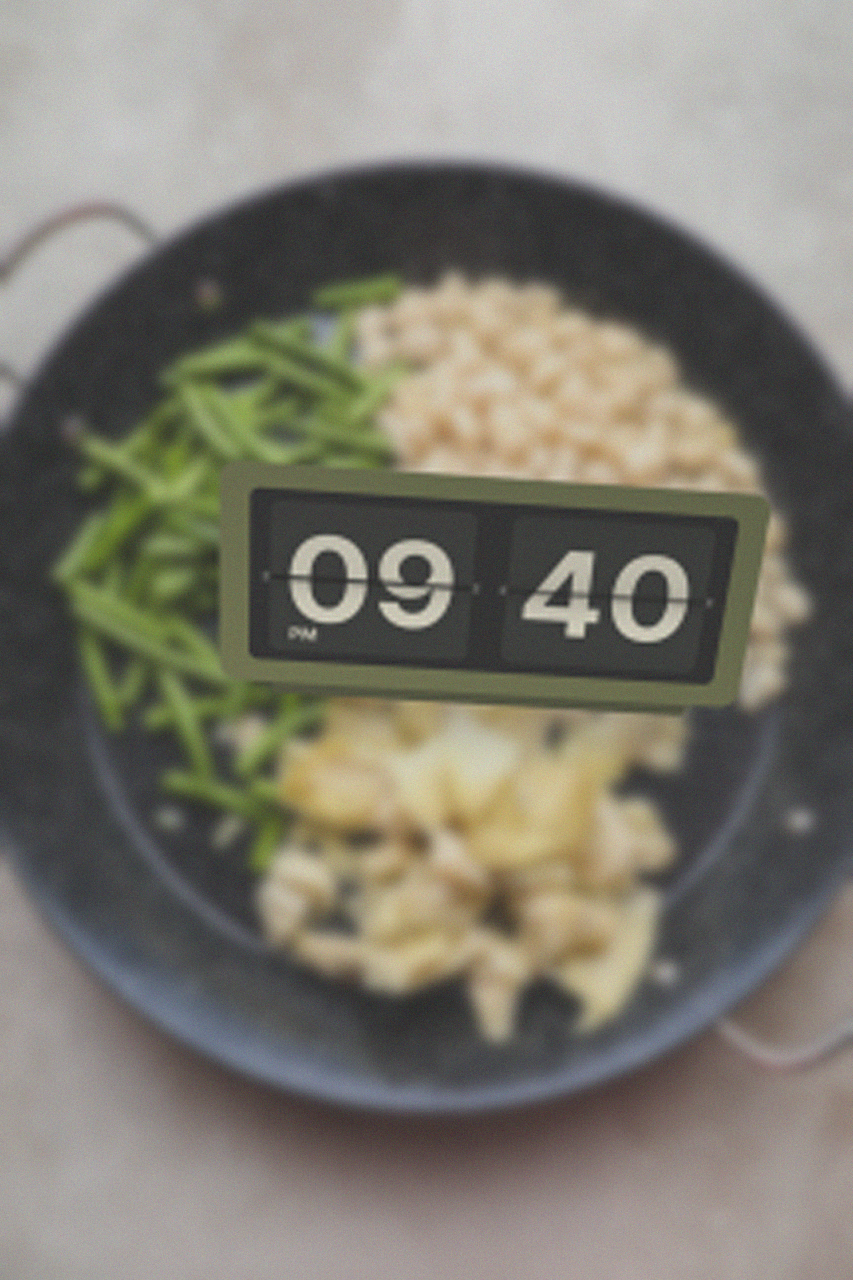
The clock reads h=9 m=40
